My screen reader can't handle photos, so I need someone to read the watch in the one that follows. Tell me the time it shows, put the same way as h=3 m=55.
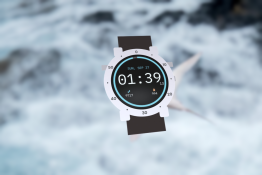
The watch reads h=1 m=39
